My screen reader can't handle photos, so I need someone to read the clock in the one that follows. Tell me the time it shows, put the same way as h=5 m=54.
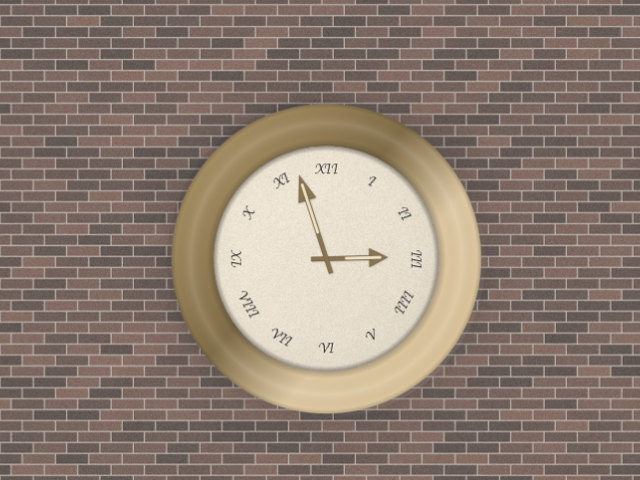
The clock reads h=2 m=57
